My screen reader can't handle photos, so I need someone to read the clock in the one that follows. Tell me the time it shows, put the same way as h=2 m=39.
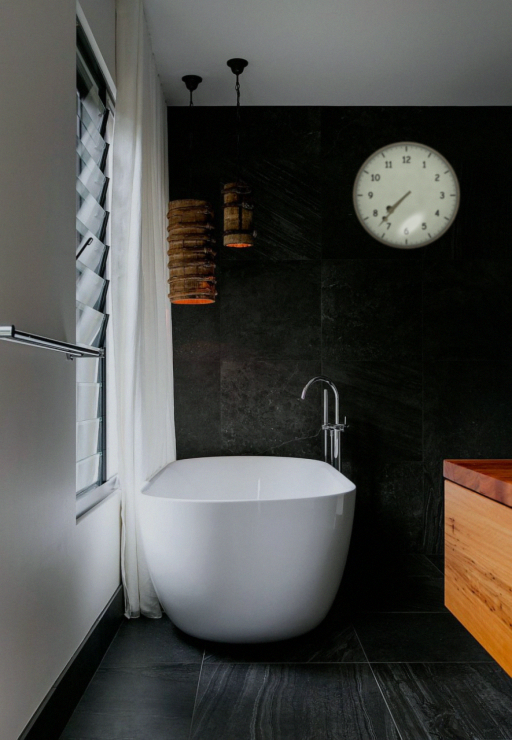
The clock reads h=7 m=37
